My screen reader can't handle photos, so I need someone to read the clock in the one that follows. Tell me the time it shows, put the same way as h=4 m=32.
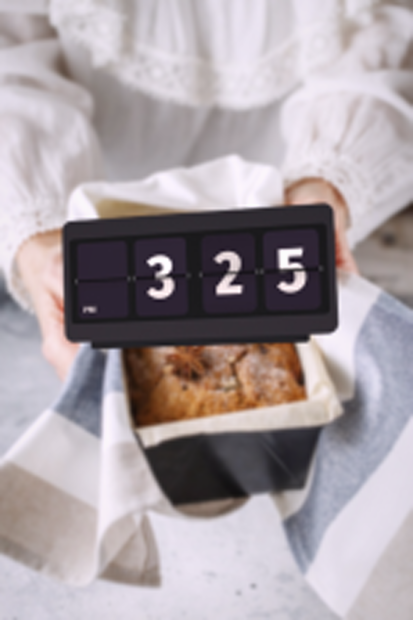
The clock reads h=3 m=25
